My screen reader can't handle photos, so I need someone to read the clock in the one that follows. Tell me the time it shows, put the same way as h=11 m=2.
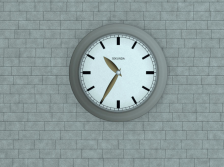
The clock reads h=10 m=35
